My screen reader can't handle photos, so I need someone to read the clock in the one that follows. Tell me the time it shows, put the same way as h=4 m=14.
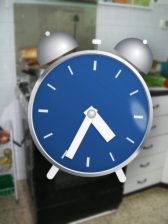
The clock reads h=4 m=34
